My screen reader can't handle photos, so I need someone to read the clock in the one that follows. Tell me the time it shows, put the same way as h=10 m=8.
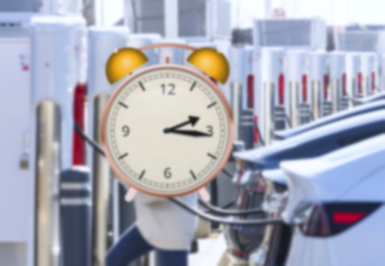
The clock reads h=2 m=16
